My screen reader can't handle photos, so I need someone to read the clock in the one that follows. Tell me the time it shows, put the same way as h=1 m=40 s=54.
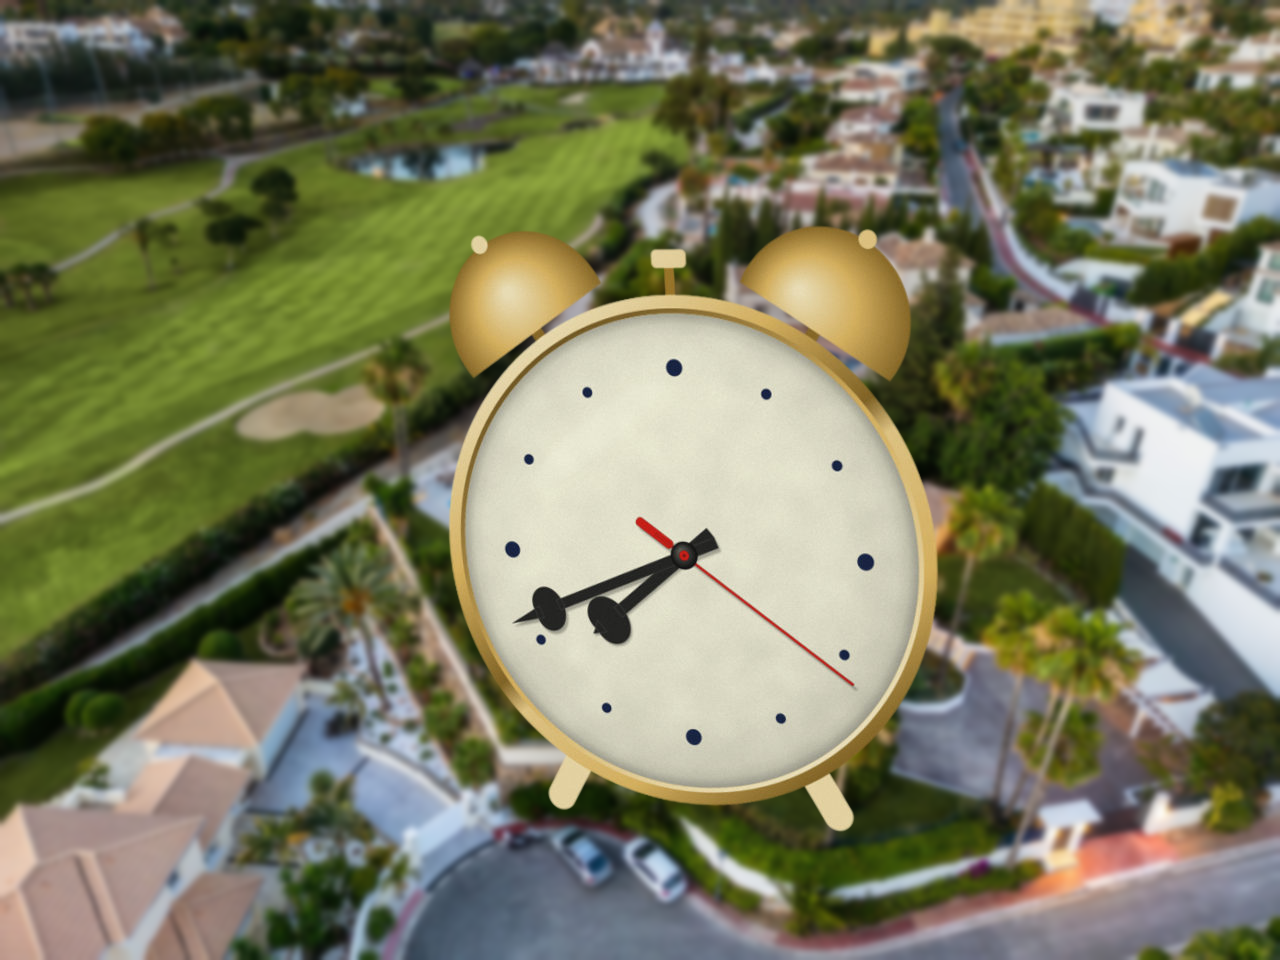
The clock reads h=7 m=41 s=21
